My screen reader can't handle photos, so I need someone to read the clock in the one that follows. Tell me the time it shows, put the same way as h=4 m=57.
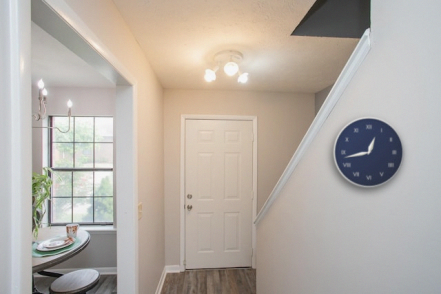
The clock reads h=12 m=43
